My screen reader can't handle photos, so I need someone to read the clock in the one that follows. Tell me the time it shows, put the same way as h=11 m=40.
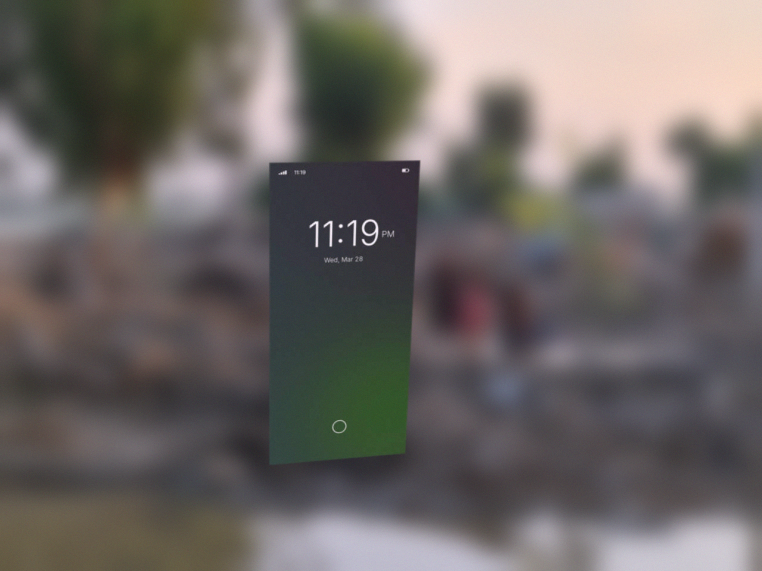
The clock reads h=11 m=19
